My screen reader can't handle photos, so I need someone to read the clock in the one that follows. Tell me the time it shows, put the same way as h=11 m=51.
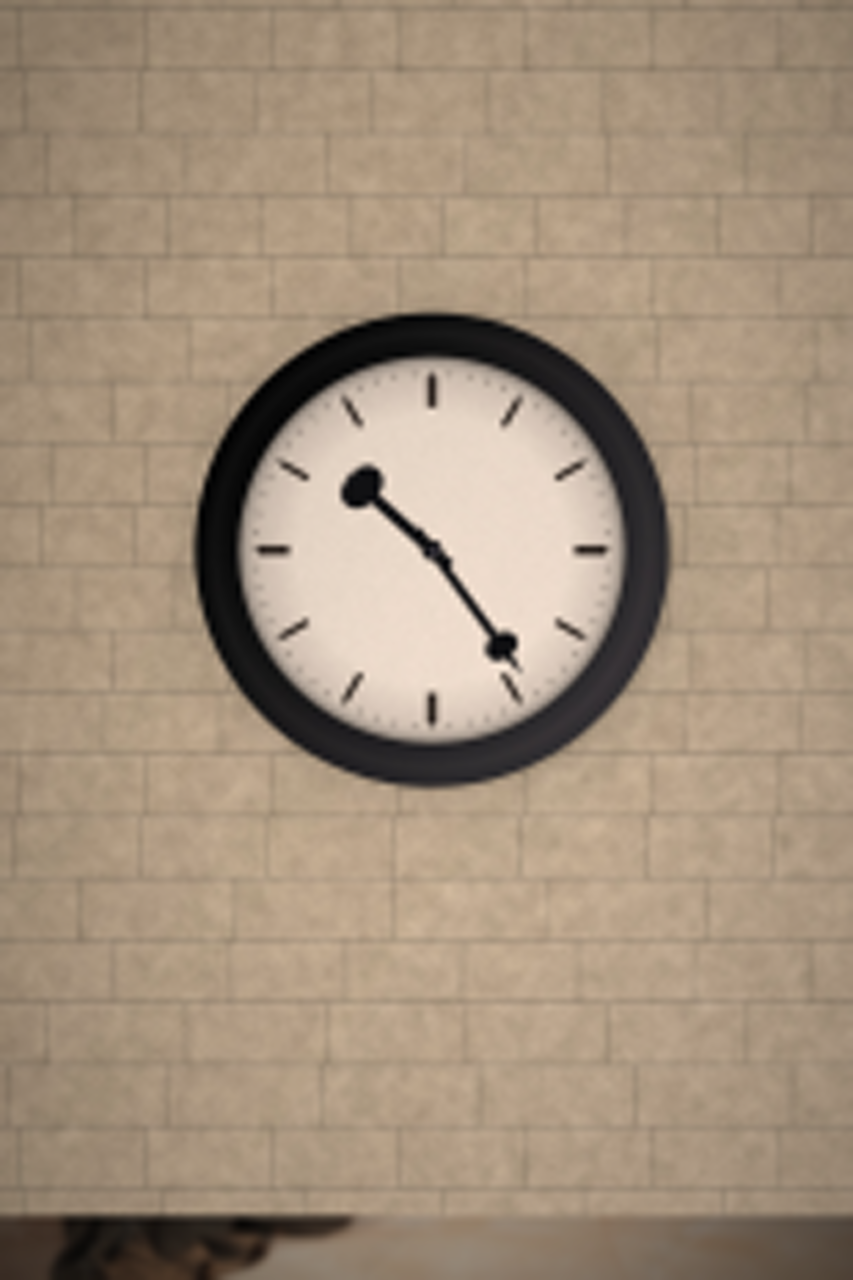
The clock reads h=10 m=24
